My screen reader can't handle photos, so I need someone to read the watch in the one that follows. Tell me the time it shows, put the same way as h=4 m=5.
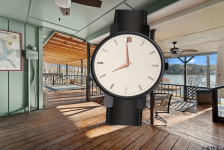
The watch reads h=7 m=59
